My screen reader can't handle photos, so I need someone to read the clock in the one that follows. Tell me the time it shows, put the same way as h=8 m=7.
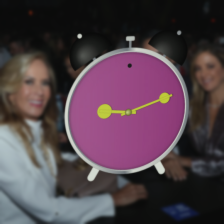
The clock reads h=9 m=12
